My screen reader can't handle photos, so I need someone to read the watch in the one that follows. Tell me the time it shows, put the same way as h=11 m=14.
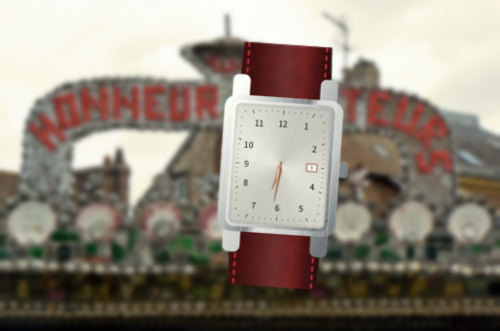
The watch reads h=6 m=31
